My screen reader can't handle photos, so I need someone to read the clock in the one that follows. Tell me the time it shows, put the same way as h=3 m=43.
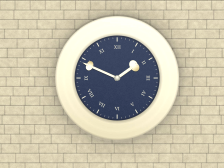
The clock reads h=1 m=49
